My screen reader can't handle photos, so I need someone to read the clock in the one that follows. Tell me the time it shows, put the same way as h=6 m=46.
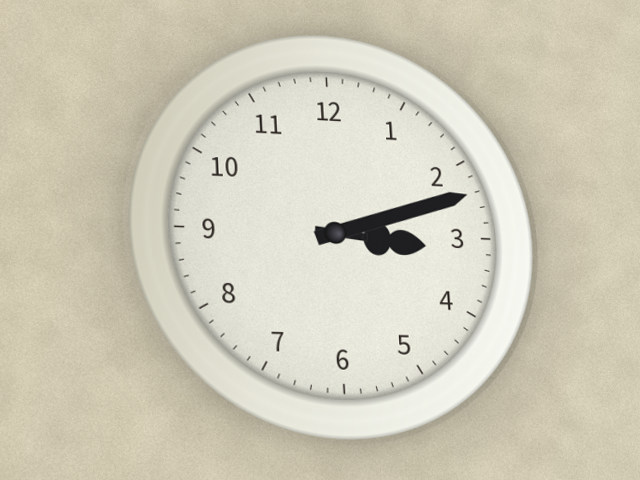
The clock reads h=3 m=12
